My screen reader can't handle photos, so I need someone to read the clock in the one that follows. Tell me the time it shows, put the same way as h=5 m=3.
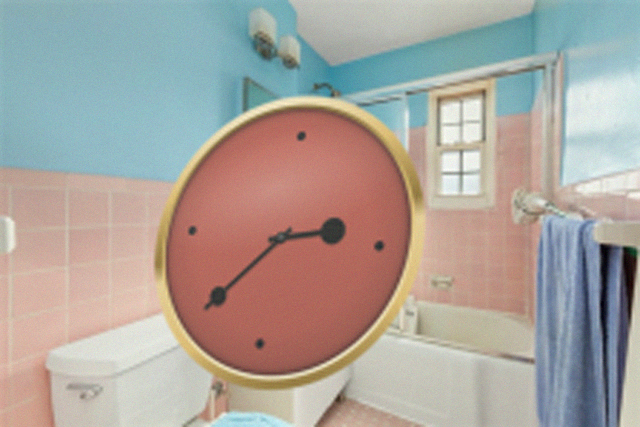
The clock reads h=2 m=37
